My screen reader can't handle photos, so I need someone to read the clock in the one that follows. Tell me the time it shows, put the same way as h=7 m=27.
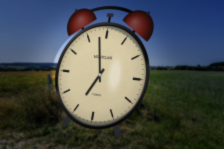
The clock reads h=6 m=58
